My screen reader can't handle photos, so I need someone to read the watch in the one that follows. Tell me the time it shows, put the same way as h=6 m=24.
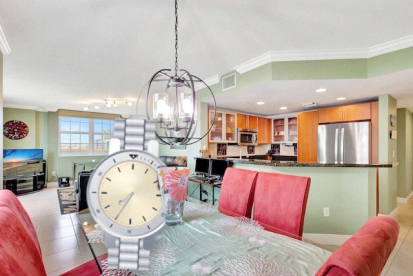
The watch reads h=7 m=35
